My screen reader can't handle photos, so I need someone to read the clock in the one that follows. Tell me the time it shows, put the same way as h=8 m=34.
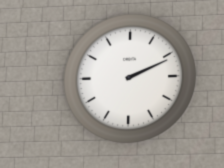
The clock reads h=2 m=11
